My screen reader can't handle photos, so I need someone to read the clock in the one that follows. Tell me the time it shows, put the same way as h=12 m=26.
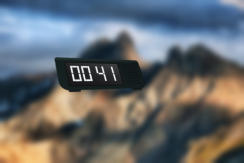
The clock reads h=0 m=41
